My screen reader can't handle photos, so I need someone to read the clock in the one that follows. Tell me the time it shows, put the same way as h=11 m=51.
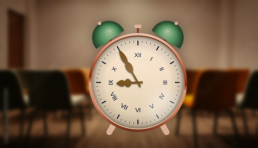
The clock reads h=8 m=55
